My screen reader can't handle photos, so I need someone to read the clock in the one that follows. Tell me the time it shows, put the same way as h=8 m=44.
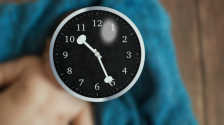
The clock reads h=10 m=26
